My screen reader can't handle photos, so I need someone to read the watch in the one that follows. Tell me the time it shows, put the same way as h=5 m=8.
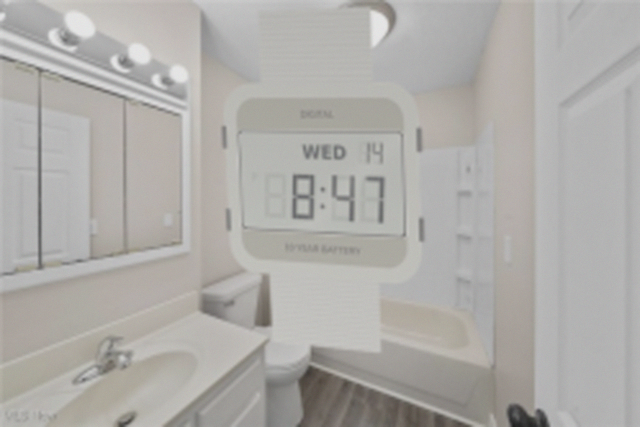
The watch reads h=8 m=47
